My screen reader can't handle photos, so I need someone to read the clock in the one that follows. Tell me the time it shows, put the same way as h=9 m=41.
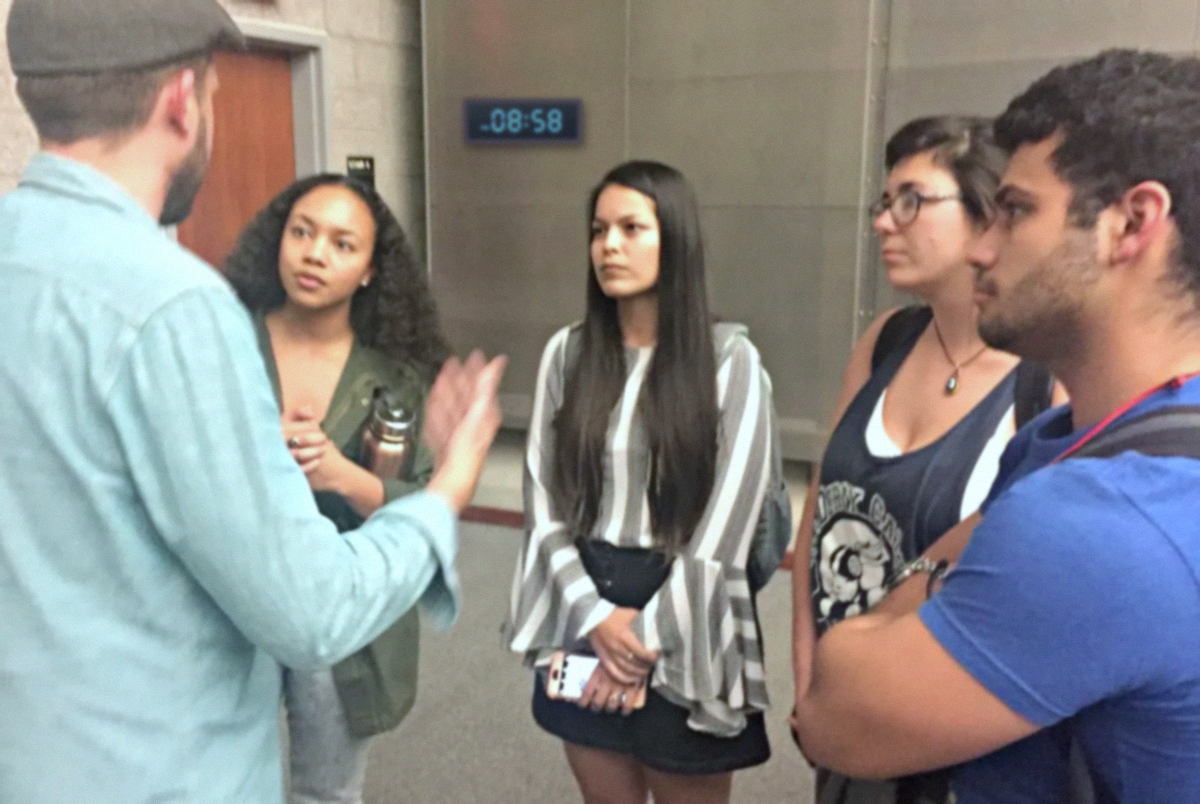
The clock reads h=8 m=58
